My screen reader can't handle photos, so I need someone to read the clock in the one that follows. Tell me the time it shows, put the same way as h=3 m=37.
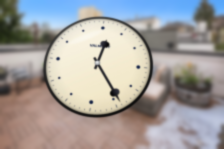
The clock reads h=12 m=24
